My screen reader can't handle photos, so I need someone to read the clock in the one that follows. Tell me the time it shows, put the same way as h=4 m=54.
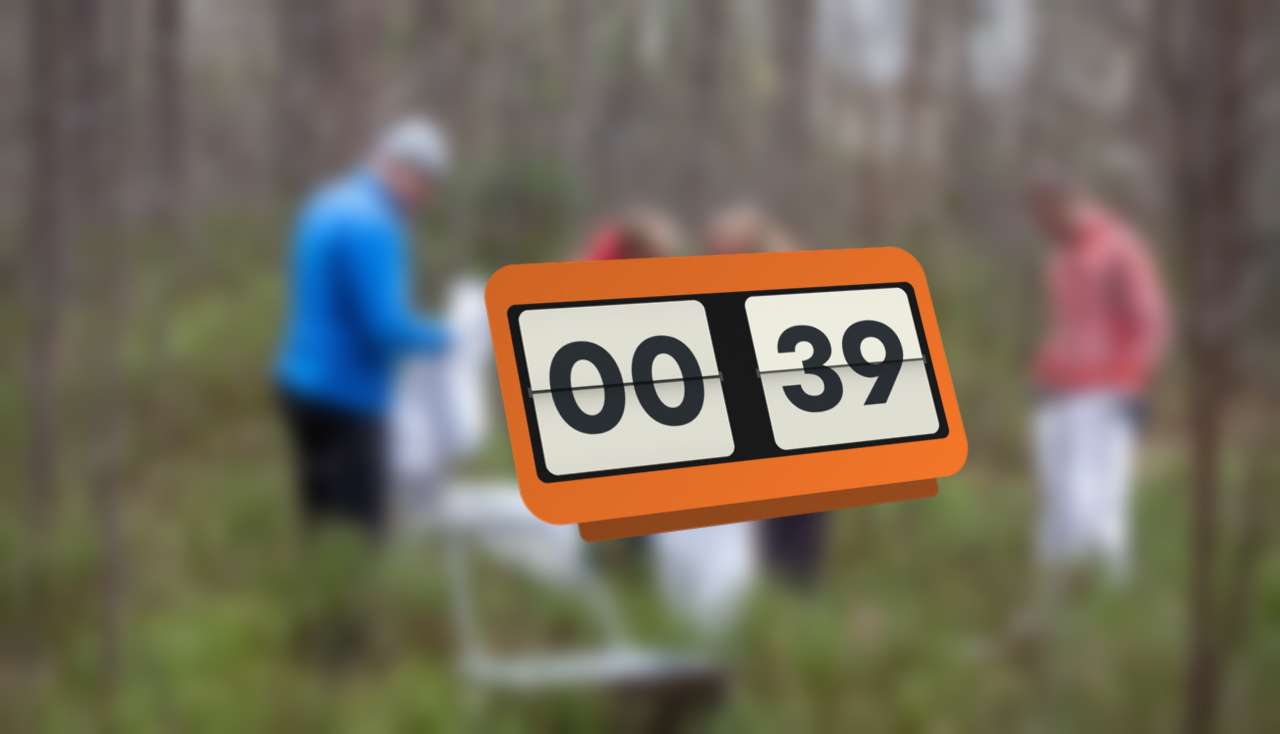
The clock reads h=0 m=39
